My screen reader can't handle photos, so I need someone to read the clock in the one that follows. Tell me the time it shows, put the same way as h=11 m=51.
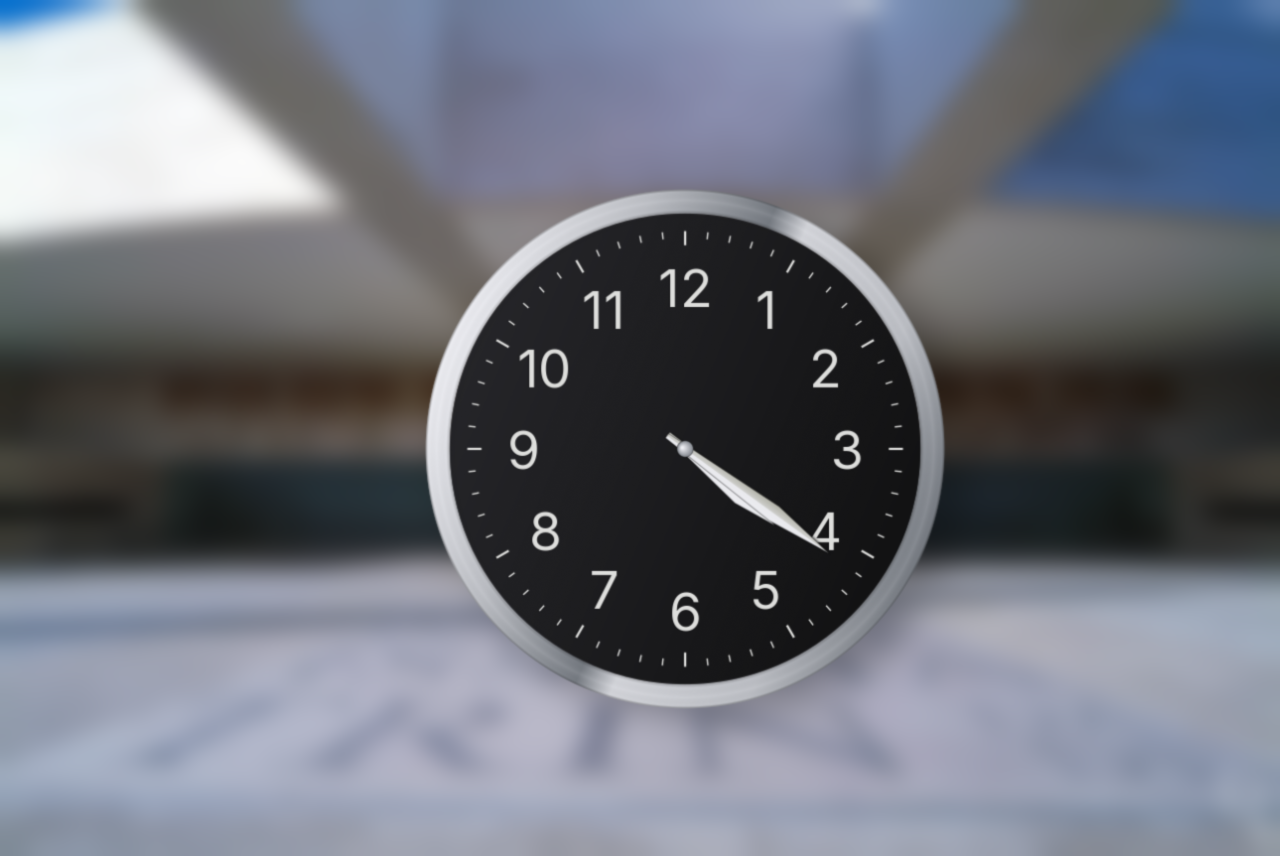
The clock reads h=4 m=21
